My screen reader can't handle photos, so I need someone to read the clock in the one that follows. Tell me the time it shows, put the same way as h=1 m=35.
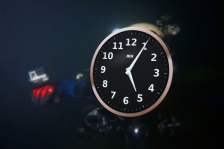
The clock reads h=5 m=5
